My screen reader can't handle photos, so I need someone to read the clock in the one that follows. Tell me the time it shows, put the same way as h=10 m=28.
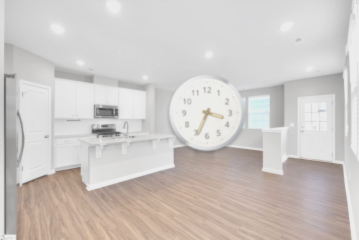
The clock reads h=3 m=34
